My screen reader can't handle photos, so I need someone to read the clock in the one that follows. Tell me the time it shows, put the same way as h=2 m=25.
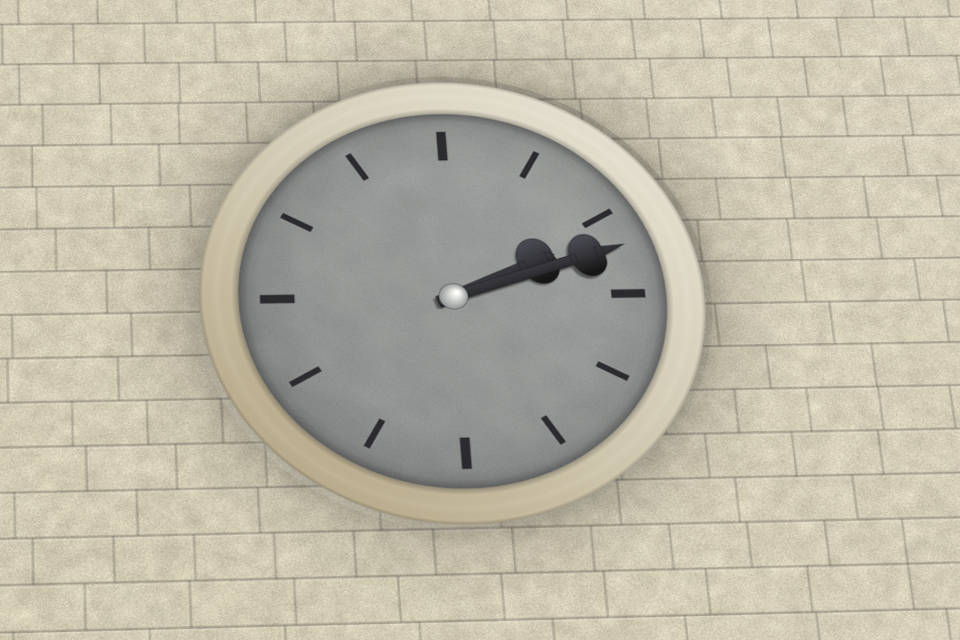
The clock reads h=2 m=12
